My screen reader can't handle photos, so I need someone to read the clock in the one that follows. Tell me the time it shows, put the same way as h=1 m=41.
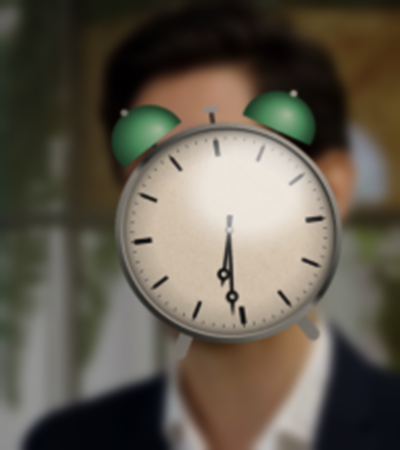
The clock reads h=6 m=31
